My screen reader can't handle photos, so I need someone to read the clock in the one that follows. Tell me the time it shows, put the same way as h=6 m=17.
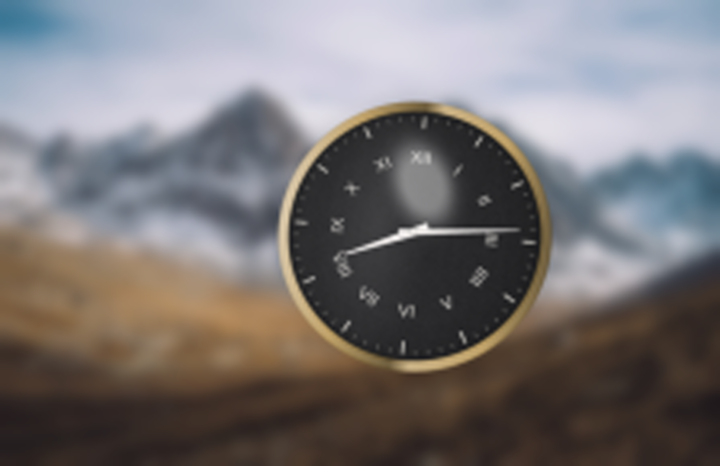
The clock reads h=8 m=14
